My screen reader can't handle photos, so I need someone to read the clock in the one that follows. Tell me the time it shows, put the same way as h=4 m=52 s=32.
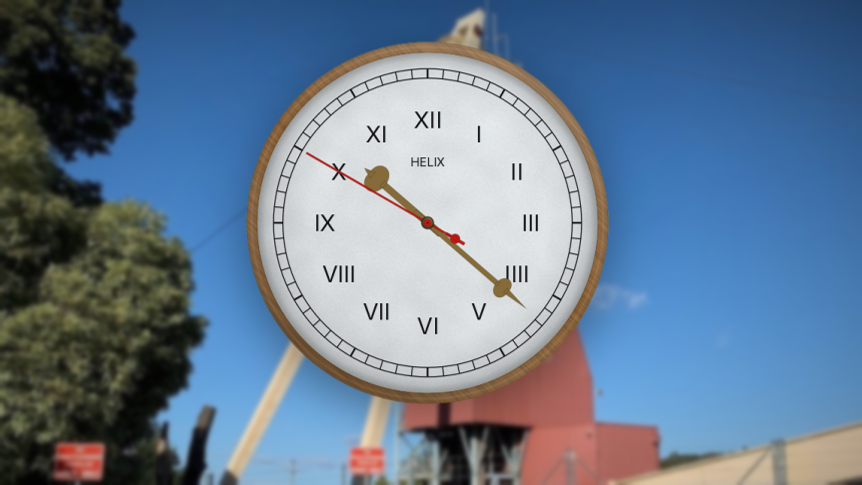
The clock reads h=10 m=21 s=50
